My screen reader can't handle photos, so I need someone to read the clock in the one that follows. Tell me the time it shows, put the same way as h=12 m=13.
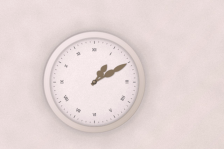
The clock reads h=1 m=10
